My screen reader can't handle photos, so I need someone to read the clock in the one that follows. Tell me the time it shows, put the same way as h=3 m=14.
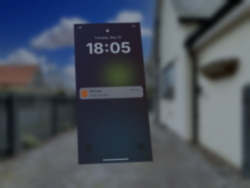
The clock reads h=18 m=5
